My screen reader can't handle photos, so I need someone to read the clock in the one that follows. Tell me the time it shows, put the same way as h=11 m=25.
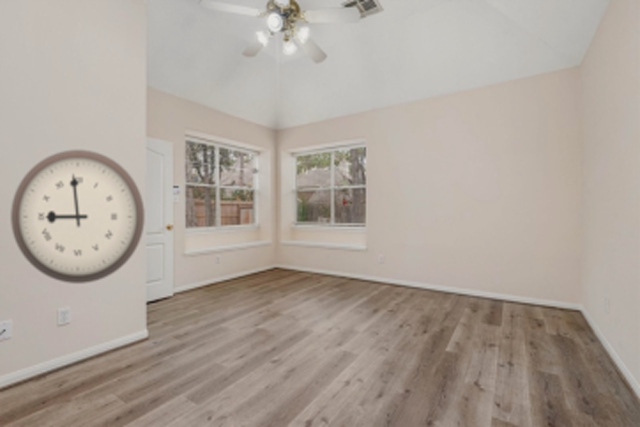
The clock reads h=8 m=59
